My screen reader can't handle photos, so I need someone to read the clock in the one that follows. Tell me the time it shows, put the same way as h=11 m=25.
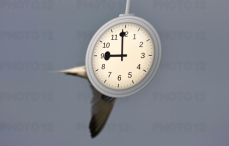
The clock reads h=8 m=59
